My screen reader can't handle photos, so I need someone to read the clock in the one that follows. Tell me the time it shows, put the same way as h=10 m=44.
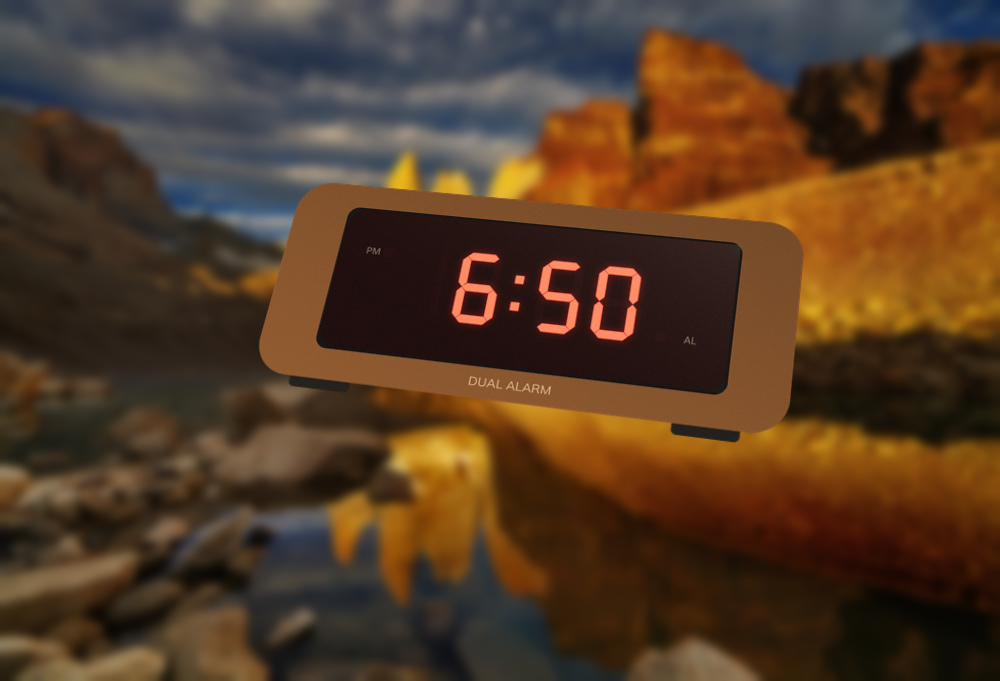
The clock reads h=6 m=50
